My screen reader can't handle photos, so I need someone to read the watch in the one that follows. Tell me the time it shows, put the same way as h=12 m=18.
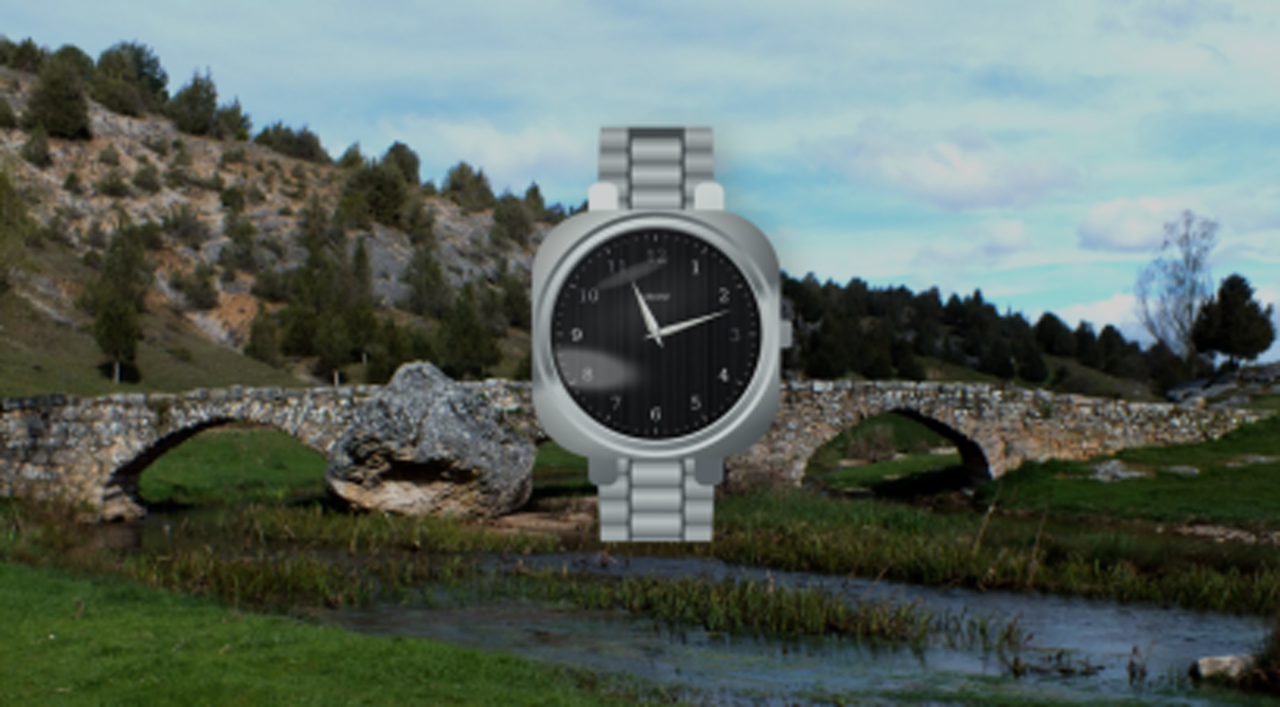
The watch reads h=11 m=12
